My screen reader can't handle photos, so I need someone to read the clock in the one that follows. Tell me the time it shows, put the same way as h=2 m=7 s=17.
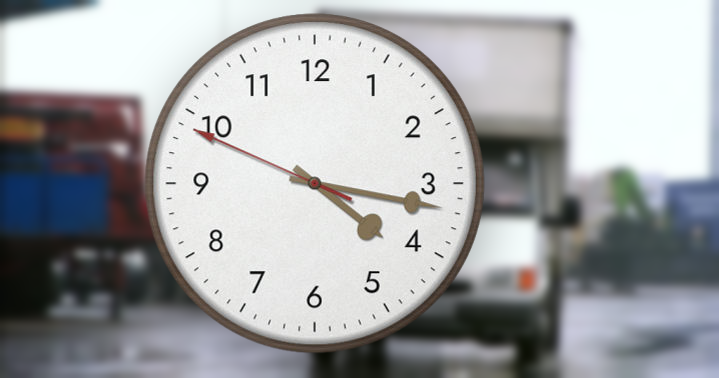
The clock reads h=4 m=16 s=49
